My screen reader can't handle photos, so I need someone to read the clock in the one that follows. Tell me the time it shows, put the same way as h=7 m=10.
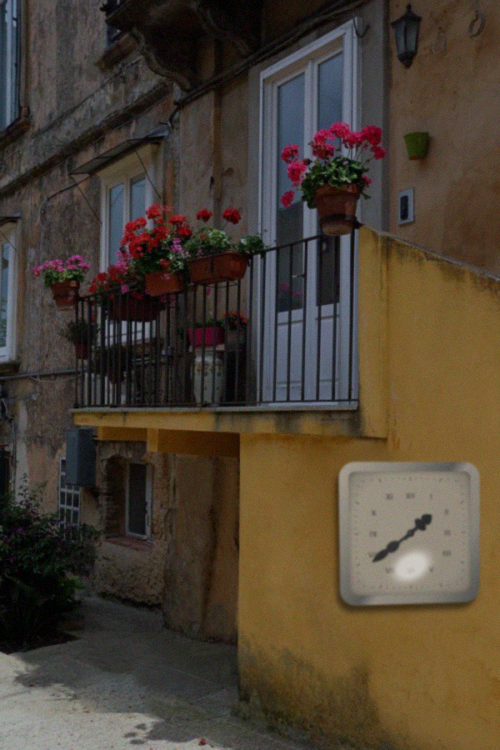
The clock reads h=1 m=39
